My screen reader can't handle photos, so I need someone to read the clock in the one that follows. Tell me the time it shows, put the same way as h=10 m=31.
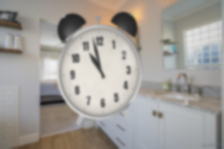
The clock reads h=10 m=58
